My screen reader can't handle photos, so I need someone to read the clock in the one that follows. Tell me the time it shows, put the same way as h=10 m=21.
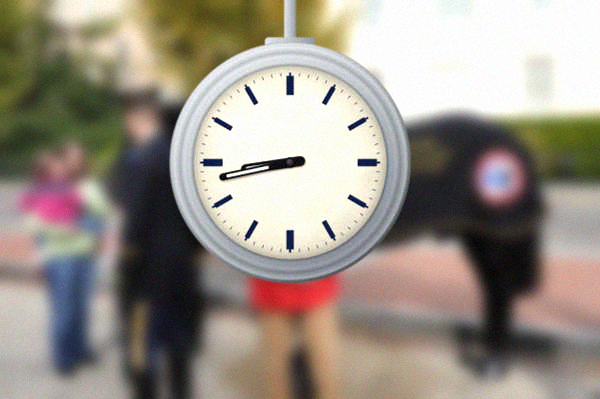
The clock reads h=8 m=43
